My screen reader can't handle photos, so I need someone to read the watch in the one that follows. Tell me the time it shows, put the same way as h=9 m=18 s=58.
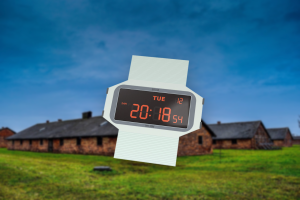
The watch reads h=20 m=18 s=54
